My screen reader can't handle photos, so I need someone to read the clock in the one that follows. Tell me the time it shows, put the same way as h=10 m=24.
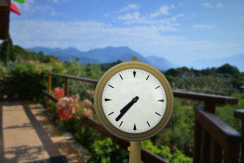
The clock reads h=7 m=37
